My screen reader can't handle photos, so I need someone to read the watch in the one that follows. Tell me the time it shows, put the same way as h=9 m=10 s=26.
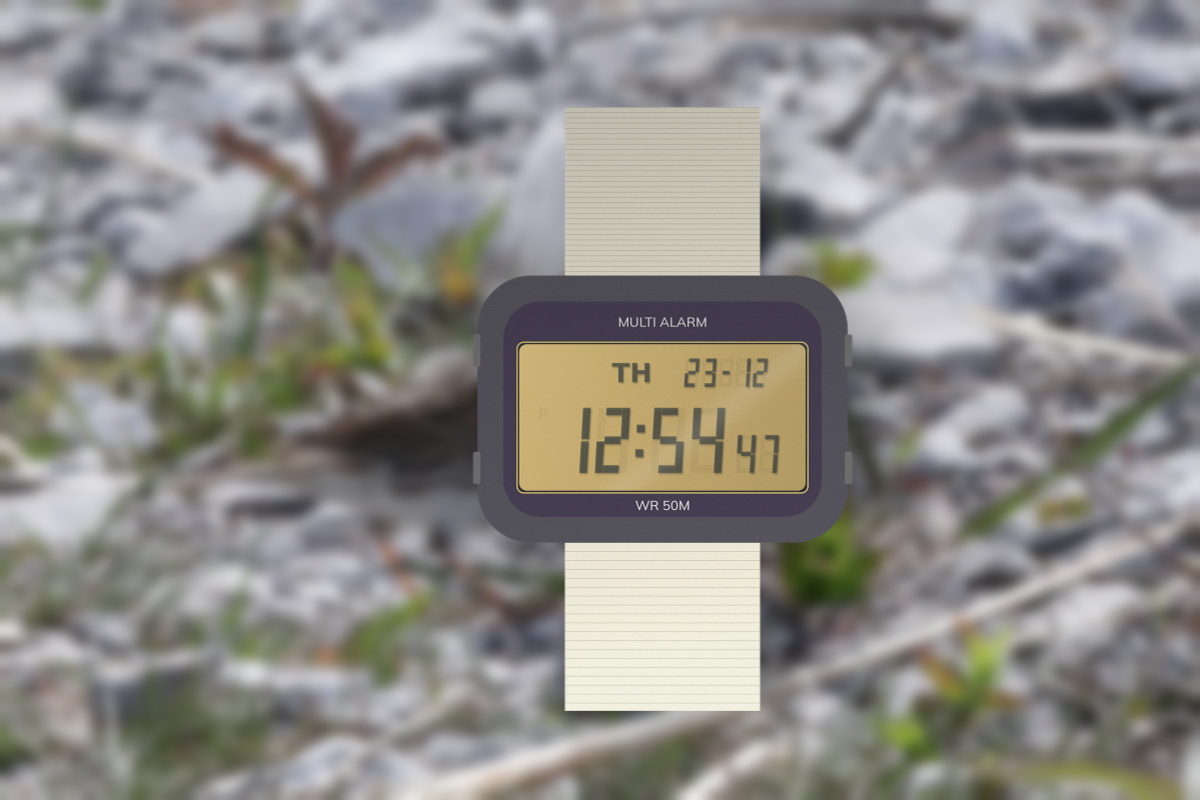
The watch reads h=12 m=54 s=47
